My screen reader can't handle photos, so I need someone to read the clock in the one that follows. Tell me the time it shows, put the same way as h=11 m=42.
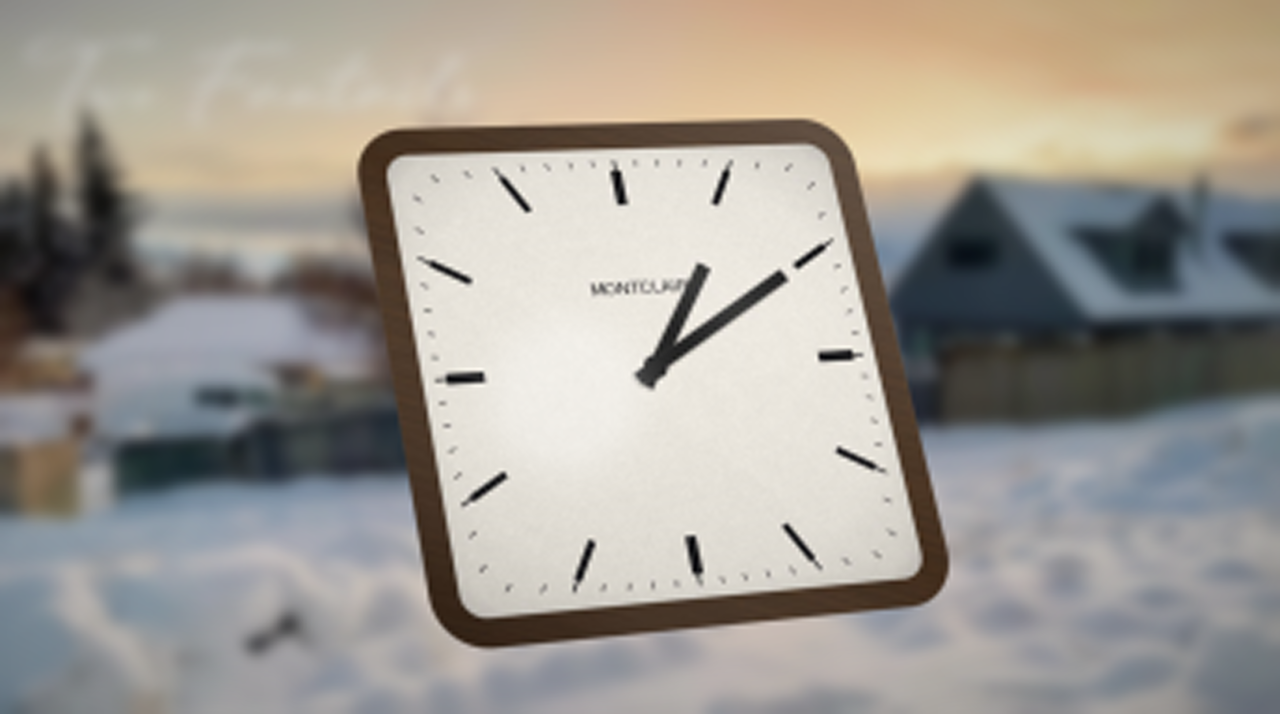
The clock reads h=1 m=10
